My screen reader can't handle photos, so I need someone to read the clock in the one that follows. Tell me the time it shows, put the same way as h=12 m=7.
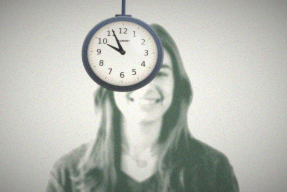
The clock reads h=9 m=56
